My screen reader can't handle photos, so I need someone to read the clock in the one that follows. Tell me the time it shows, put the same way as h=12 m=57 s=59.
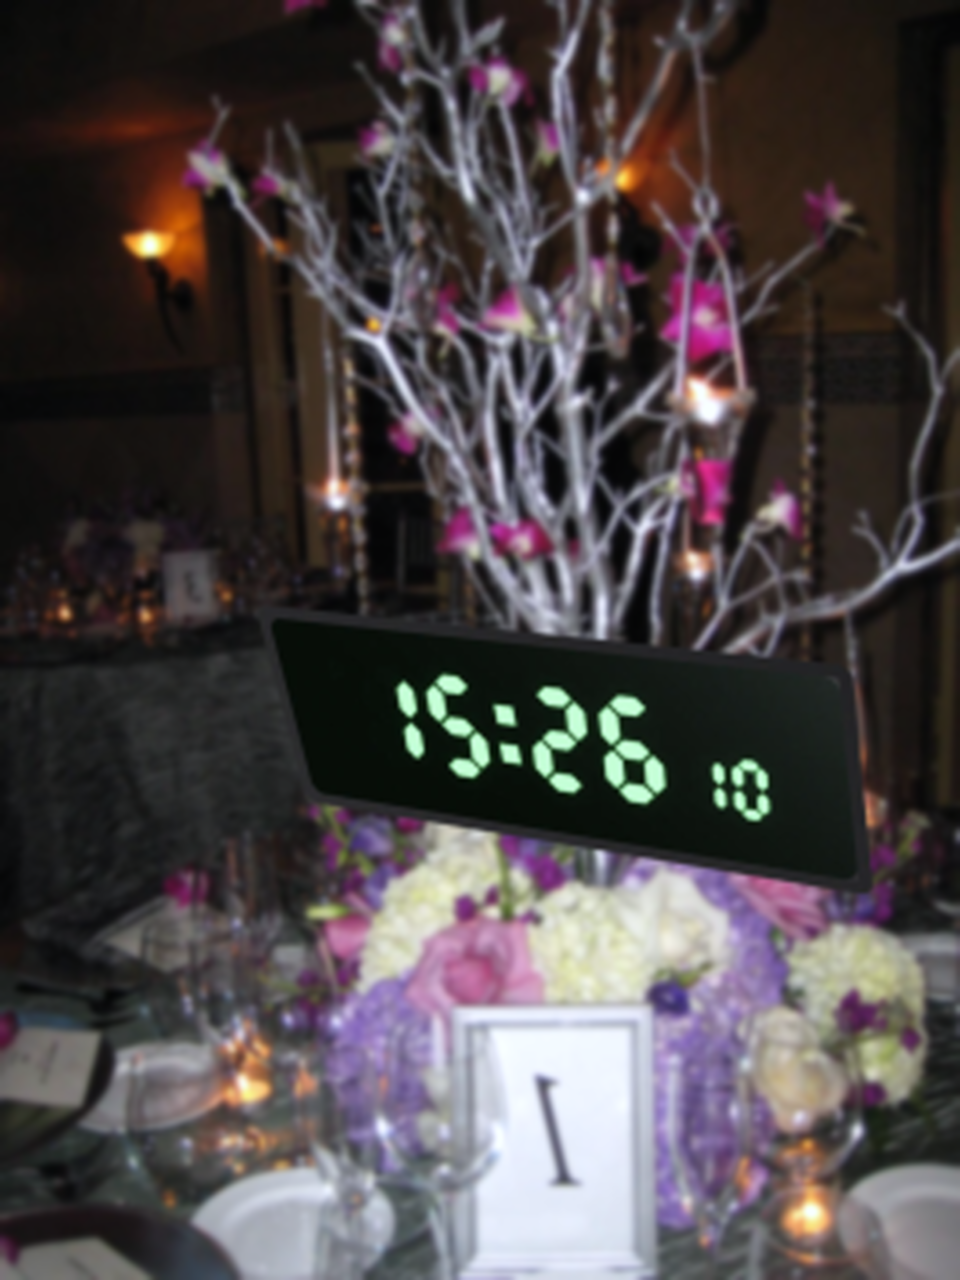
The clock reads h=15 m=26 s=10
